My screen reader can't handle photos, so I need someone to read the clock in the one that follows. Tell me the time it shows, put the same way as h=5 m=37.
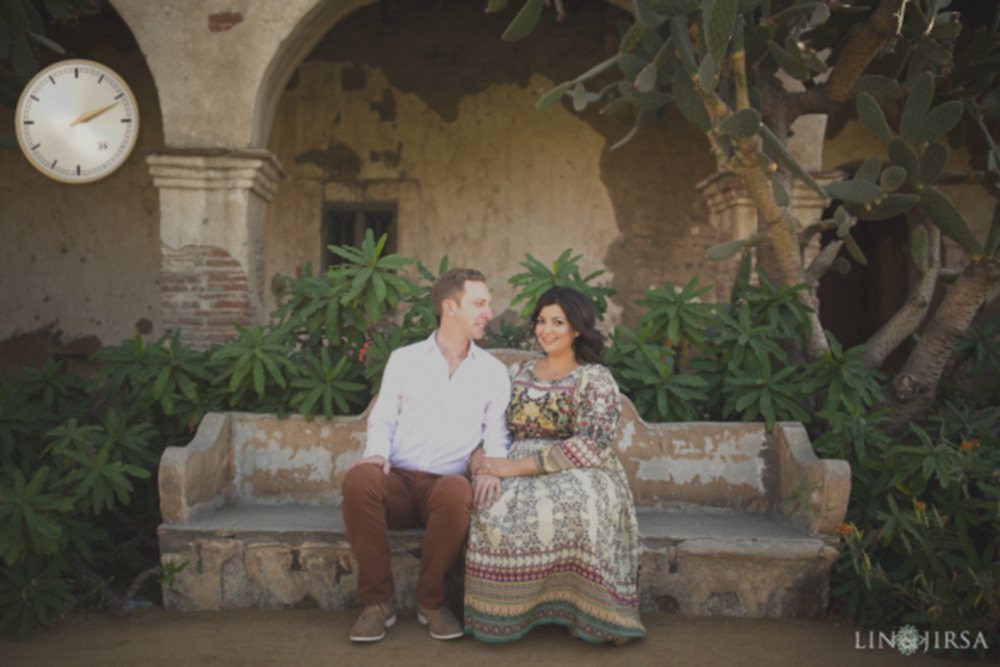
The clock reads h=2 m=11
